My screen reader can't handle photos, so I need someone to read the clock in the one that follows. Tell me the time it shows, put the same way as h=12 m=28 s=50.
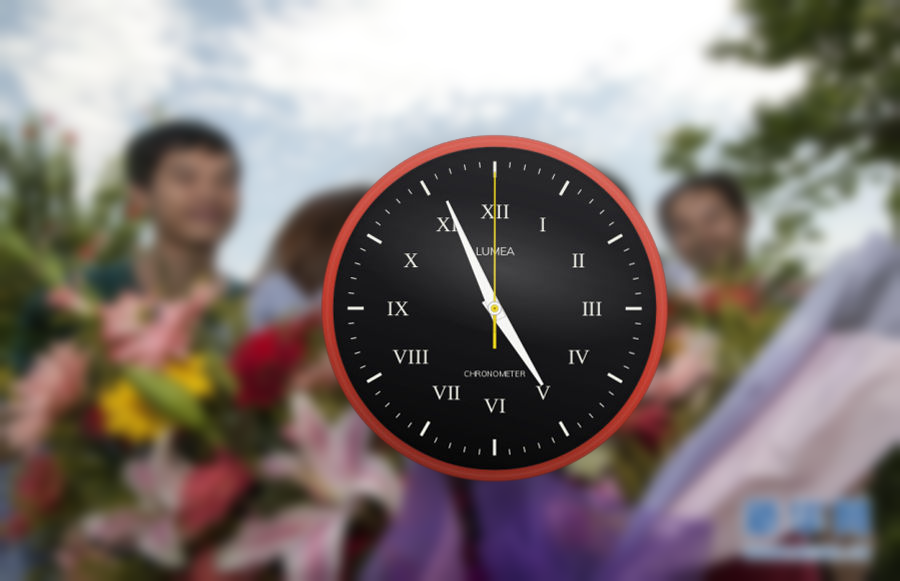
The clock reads h=4 m=56 s=0
